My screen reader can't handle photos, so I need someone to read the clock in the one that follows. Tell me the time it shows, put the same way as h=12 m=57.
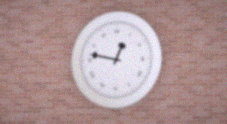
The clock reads h=12 m=47
